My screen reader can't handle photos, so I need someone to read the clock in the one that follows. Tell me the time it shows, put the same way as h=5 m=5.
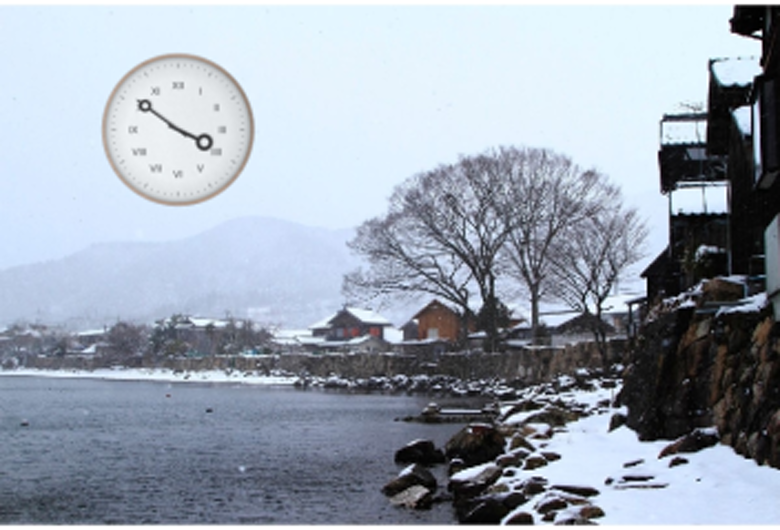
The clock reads h=3 m=51
